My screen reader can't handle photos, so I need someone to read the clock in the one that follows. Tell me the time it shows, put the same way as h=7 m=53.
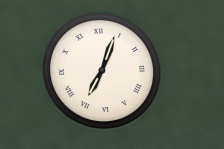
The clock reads h=7 m=4
